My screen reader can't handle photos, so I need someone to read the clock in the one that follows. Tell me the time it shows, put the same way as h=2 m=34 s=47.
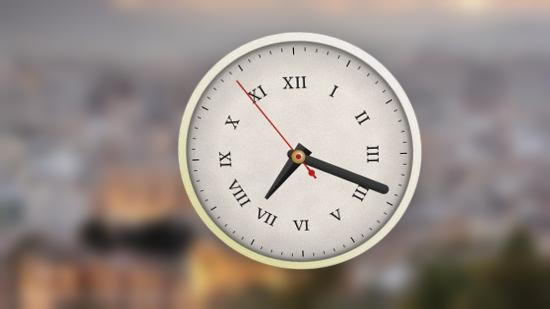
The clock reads h=7 m=18 s=54
